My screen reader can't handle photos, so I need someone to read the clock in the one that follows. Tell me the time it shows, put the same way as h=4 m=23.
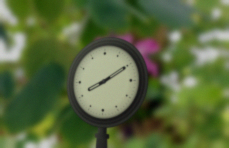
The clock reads h=8 m=10
